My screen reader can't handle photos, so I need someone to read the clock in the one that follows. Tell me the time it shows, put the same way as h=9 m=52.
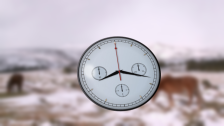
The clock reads h=8 m=18
